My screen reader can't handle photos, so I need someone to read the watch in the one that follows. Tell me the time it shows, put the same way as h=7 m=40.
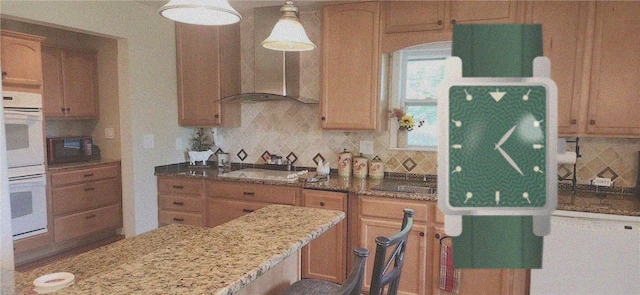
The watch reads h=1 m=23
